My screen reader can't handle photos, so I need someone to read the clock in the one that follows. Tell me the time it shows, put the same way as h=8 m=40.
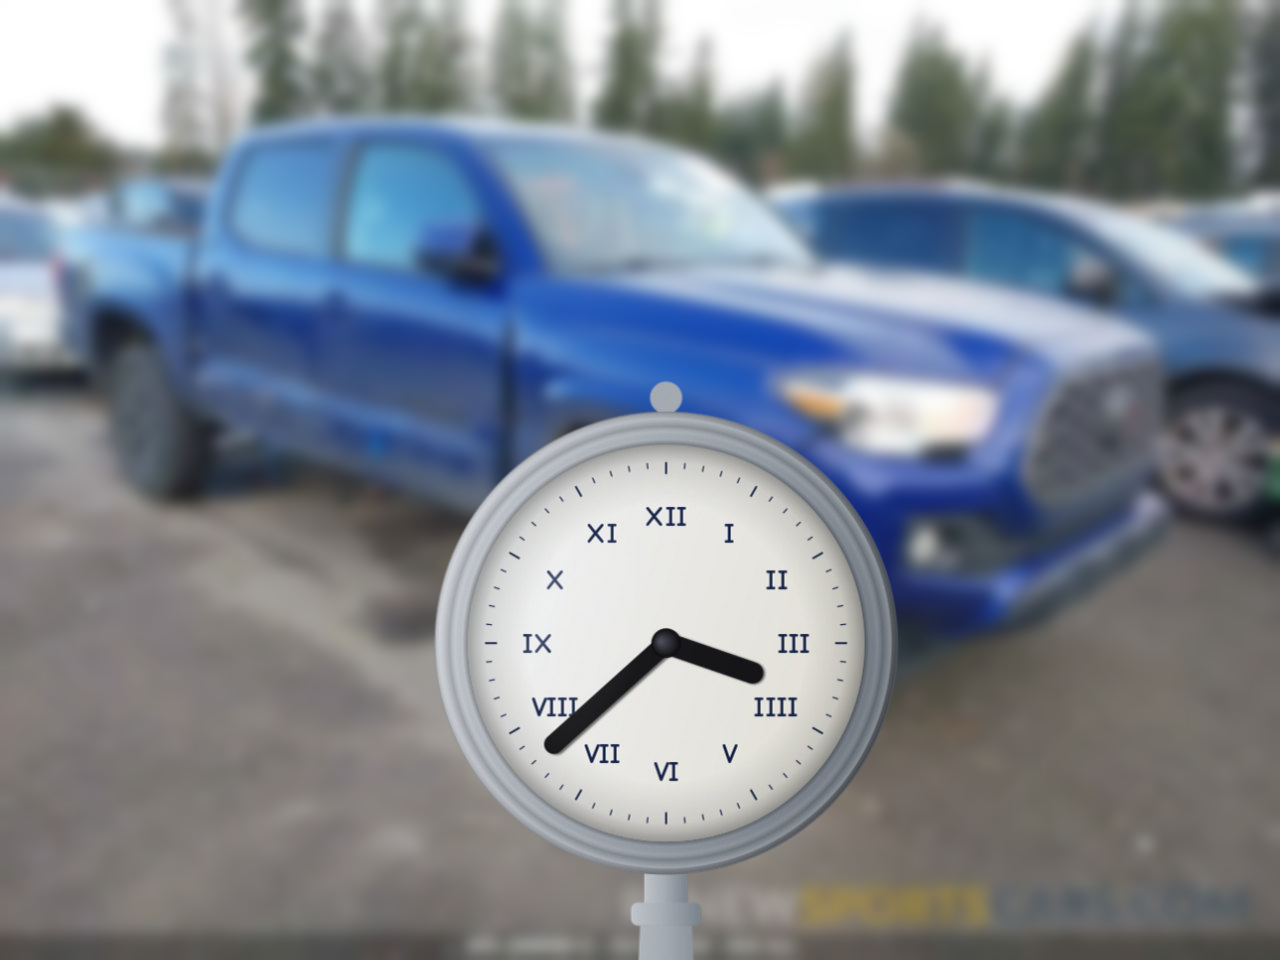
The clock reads h=3 m=38
